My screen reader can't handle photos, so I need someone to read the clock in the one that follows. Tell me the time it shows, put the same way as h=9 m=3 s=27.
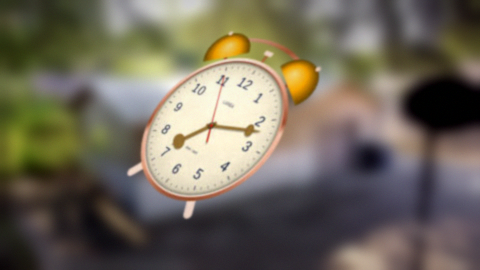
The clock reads h=7 m=11 s=55
